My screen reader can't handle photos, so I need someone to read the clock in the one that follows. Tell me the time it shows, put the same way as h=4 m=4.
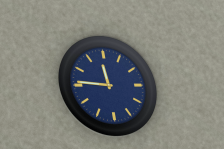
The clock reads h=11 m=46
